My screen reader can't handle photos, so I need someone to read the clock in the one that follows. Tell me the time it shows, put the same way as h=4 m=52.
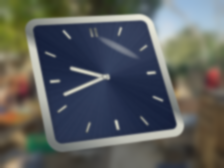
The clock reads h=9 m=42
